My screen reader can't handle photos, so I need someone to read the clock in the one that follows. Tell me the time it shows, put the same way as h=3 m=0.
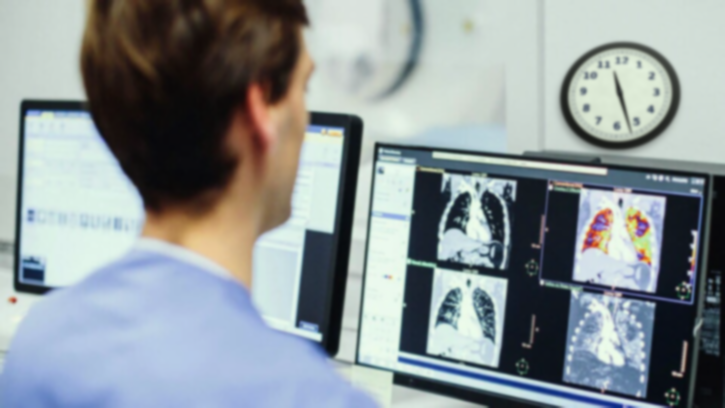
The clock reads h=11 m=27
